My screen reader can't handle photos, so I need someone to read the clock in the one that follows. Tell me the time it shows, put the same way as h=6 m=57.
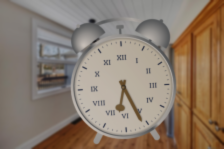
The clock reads h=6 m=26
